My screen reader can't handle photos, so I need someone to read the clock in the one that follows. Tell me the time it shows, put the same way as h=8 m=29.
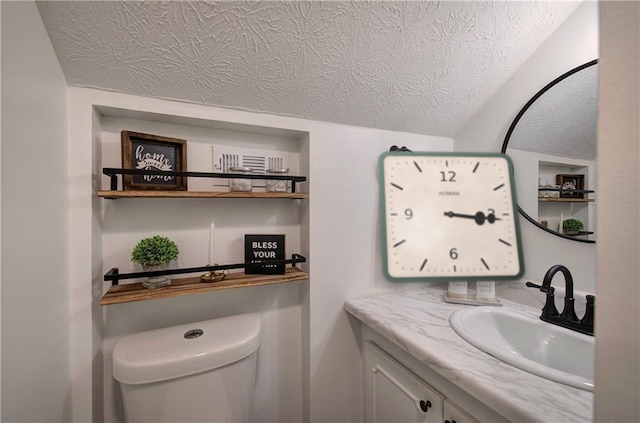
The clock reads h=3 m=16
